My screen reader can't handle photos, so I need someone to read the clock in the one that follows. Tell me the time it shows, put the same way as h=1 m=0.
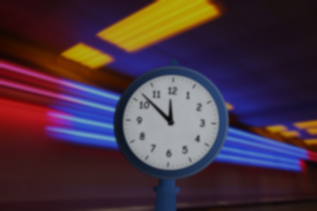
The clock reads h=11 m=52
